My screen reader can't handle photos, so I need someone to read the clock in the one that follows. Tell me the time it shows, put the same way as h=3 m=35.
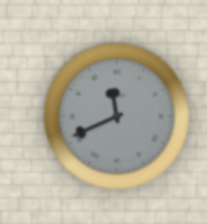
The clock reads h=11 m=41
